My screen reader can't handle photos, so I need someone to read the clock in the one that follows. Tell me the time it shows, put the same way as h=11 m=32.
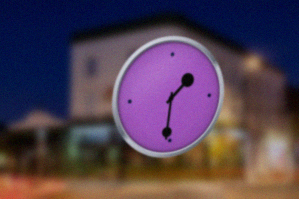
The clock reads h=1 m=31
